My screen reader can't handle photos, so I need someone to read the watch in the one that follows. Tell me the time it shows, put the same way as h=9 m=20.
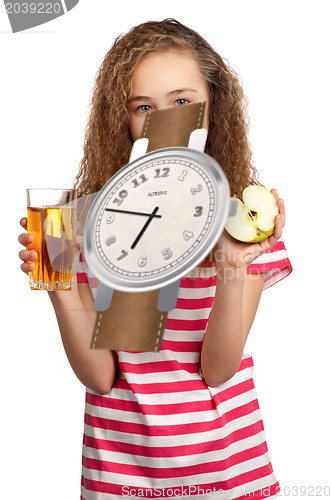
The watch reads h=6 m=47
